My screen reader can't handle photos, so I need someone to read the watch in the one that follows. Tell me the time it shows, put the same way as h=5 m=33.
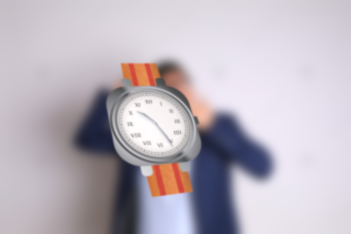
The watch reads h=10 m=26
